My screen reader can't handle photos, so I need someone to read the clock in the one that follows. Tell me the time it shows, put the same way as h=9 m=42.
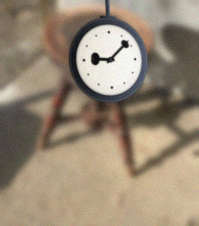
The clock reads h=9 m=8
